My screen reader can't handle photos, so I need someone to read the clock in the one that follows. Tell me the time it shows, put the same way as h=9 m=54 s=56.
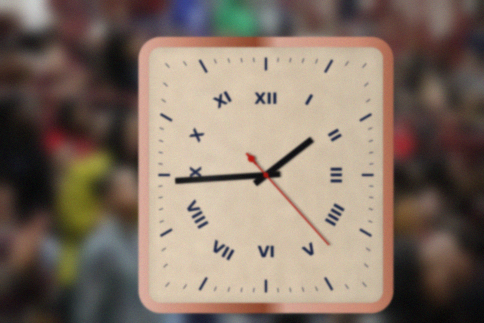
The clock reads h=1 m=44 s=23
